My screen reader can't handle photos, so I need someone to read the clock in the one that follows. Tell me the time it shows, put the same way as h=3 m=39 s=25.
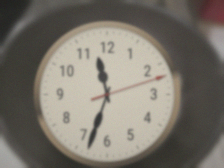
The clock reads h=11 m=33 s=12
